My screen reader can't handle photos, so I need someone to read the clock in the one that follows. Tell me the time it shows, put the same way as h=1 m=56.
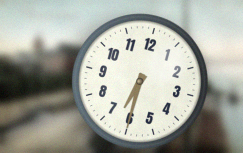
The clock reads h=6 m=30
